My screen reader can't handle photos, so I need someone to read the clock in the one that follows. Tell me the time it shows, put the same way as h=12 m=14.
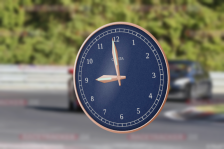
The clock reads h=8 m=59
